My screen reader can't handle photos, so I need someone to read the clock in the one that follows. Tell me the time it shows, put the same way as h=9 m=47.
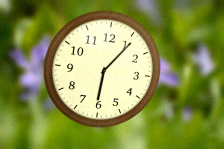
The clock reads h=6 m=6
